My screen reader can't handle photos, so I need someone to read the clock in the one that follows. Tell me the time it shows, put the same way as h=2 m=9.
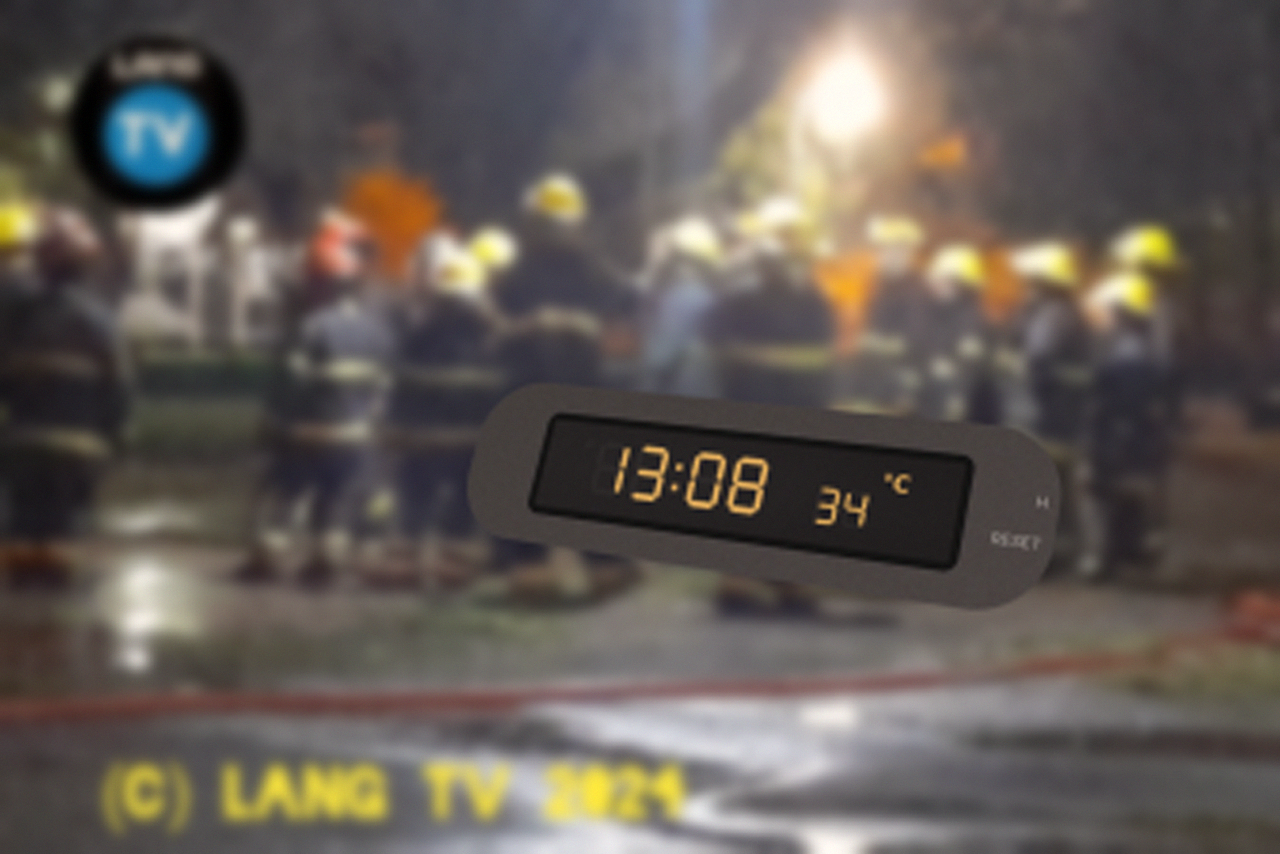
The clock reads h=13 m=8
